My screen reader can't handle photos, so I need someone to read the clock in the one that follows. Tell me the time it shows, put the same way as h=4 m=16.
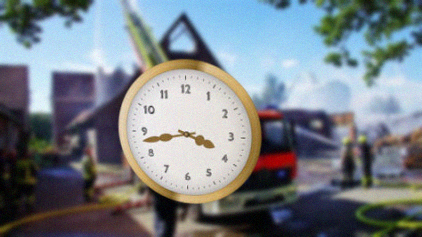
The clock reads h=3 m=43
